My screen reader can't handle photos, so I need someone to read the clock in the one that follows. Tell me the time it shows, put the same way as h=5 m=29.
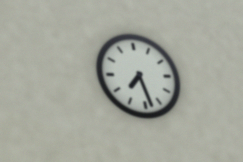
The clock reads h=7 m=28
